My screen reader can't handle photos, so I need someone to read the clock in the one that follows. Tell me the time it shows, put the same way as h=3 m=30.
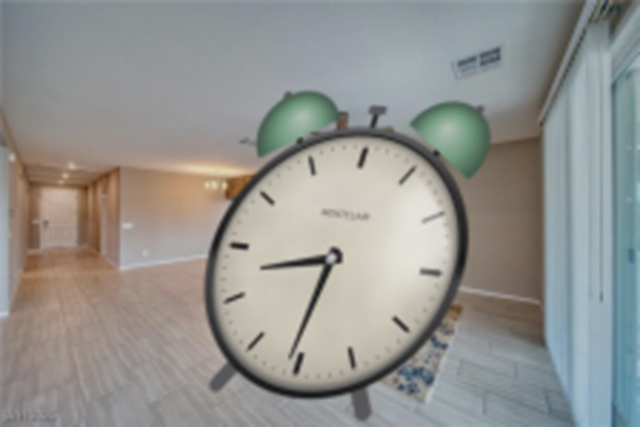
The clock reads h=8 m=31
